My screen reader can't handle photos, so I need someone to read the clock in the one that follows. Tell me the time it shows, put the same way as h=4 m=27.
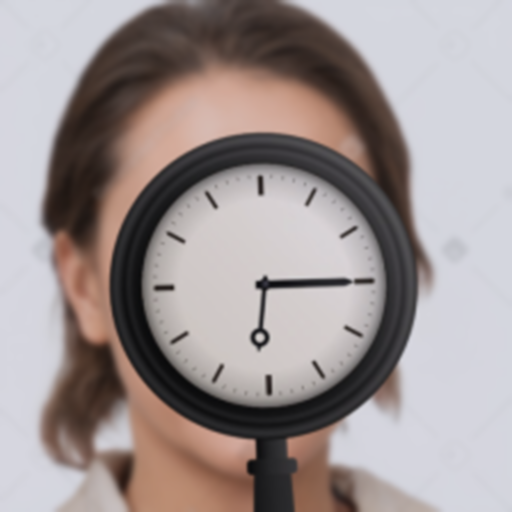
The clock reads h=6 m=15
